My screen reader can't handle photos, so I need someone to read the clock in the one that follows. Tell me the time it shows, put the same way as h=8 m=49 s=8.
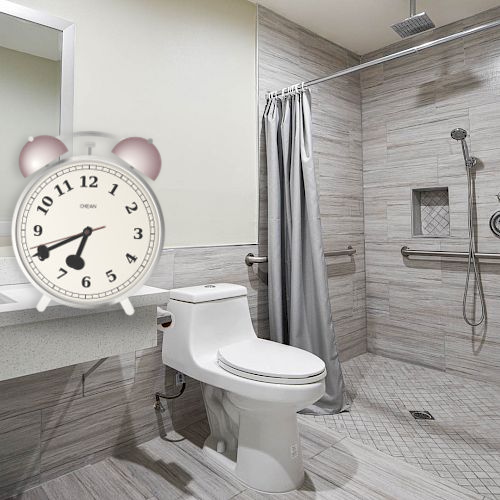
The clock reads h=6 m=40 s=42
